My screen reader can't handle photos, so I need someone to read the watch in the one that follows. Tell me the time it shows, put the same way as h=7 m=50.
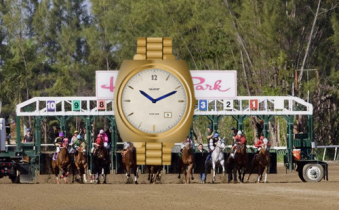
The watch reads h=10 m=11
